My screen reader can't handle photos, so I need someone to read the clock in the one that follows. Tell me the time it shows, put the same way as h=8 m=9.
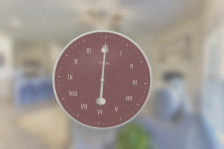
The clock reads h=6 m=0
